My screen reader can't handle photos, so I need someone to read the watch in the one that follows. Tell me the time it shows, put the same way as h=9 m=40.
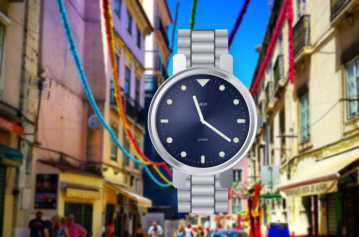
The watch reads h=11 m=21
